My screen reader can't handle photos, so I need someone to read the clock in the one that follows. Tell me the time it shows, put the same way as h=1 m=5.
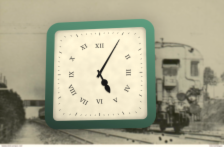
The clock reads h=5 m=5
